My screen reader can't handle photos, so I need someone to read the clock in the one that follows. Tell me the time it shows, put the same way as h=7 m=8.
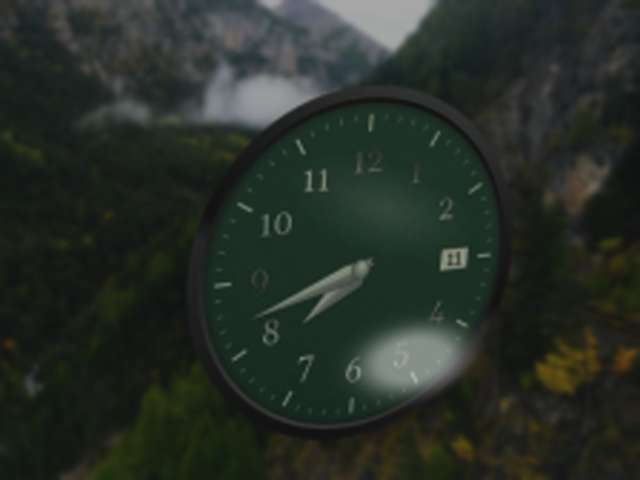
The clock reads h=7 m=42
